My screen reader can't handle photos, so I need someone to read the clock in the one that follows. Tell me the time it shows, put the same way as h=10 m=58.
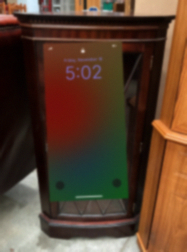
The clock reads h=5 m=2
